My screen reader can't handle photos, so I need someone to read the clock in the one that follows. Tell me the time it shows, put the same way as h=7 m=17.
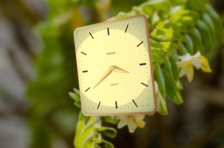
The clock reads h=3 m=39
